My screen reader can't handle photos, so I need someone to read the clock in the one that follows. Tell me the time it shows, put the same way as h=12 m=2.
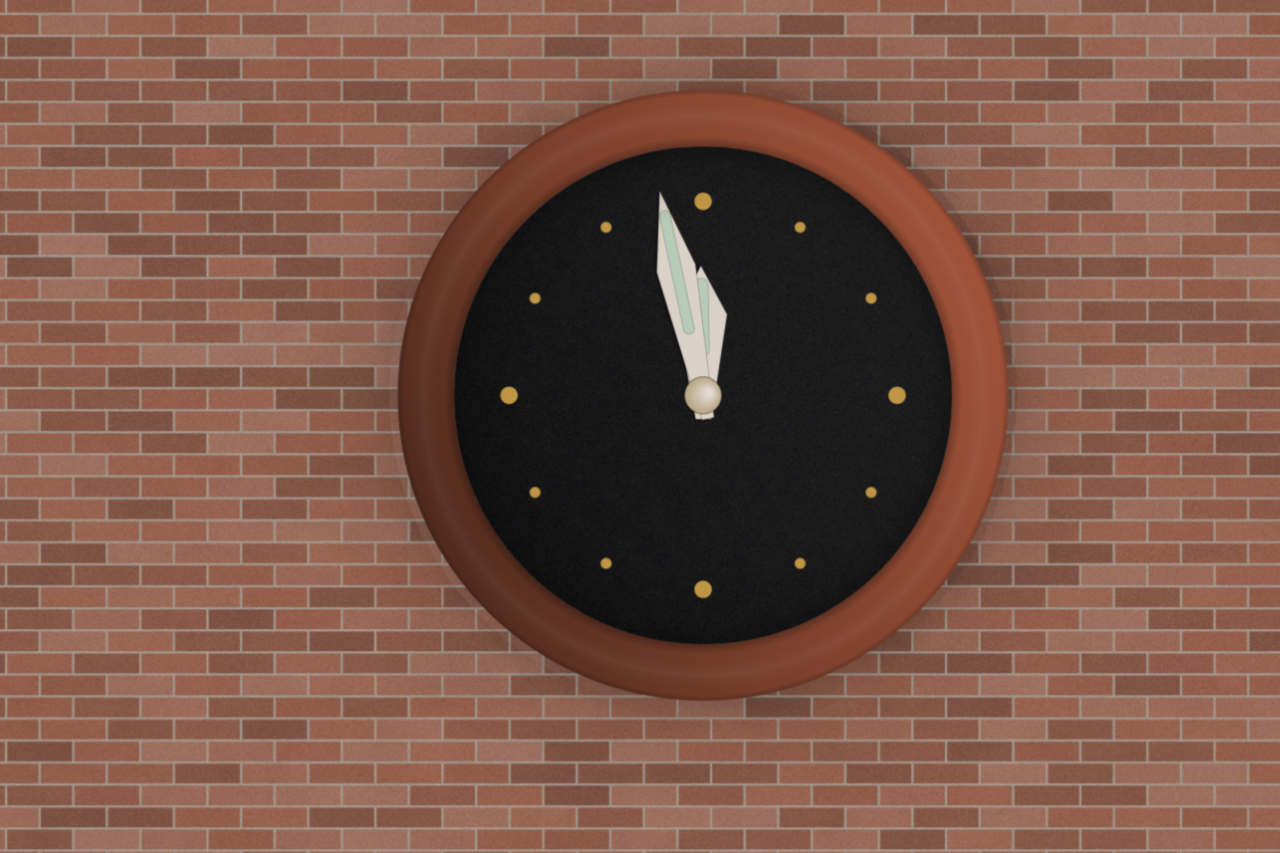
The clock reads h=11 m=58
